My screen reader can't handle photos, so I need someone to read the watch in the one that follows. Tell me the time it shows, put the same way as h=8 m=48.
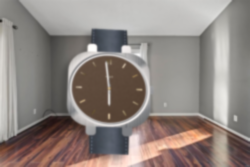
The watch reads h=5 m=59
